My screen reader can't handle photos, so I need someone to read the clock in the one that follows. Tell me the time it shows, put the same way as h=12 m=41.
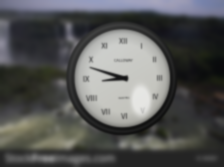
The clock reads h=8 m=48
